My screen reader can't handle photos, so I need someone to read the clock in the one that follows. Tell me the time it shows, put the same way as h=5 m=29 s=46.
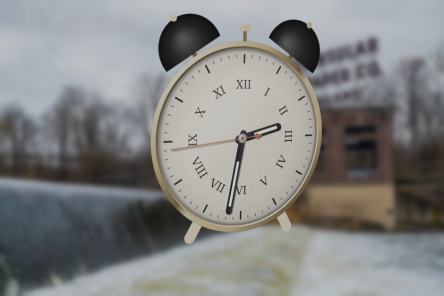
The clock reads h=2 m=31 s=44
